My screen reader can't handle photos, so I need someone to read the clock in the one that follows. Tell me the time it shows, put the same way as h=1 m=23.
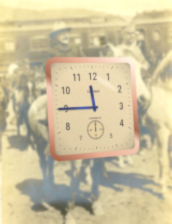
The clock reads h=11 m=45
